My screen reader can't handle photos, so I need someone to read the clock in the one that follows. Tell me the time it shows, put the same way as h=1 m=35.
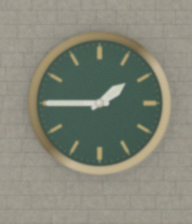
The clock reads h=1 m=45
